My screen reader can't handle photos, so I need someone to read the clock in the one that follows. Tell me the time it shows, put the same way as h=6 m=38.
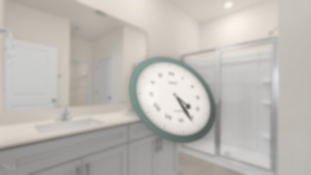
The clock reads h=4 m=26
